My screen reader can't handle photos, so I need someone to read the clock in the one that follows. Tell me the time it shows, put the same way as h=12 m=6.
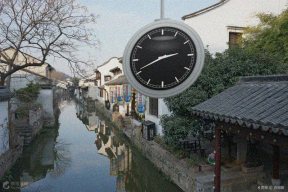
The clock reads h=2 m=41
